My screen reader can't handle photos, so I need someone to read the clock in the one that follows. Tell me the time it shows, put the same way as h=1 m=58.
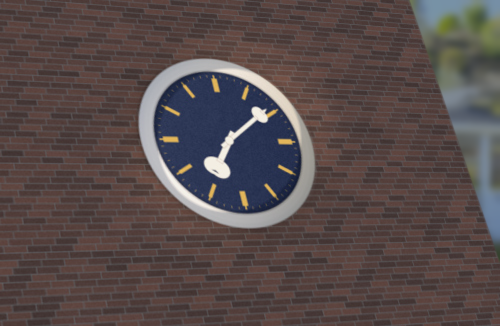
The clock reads h=7 m=9
